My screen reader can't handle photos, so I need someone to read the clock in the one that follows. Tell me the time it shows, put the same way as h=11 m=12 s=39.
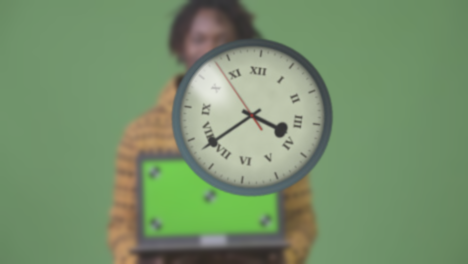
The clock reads h=3 m=37 s=53
